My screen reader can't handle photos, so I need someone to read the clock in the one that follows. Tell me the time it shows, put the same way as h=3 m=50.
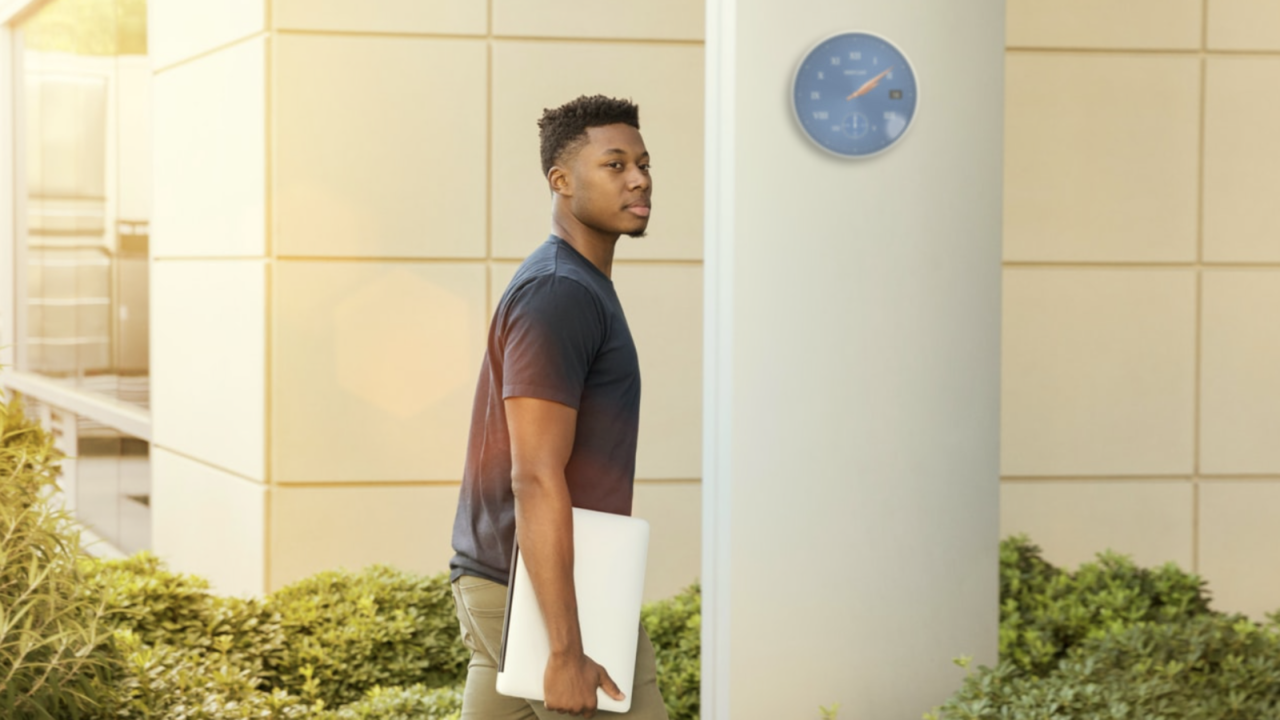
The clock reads h=2 m=9
